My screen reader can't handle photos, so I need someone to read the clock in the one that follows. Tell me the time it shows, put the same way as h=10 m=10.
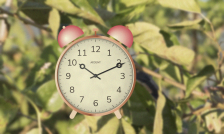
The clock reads h=10 m=11
